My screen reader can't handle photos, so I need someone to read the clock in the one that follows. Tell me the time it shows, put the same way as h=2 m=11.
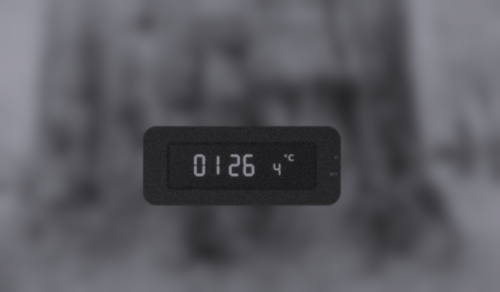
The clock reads h=1 m=26
